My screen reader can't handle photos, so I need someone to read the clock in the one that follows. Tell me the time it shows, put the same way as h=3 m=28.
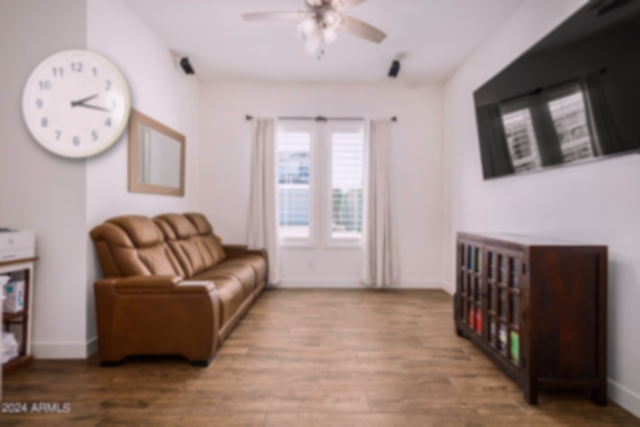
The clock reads h=2 m=17
